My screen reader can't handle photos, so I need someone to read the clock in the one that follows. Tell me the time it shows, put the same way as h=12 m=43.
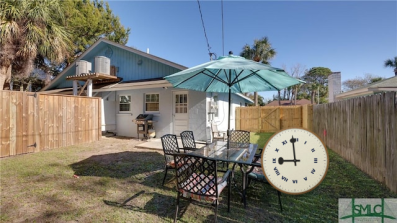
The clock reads h=8 m=59
